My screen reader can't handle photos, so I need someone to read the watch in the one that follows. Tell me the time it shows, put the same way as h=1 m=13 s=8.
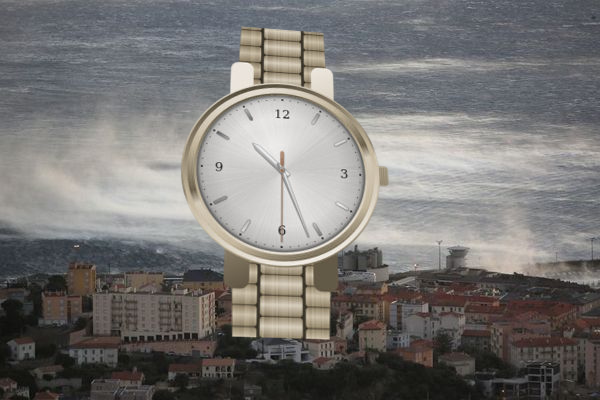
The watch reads h=10 m=26 s=30
